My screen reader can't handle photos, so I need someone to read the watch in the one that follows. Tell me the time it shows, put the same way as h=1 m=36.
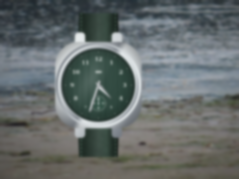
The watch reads h=4 m=33
